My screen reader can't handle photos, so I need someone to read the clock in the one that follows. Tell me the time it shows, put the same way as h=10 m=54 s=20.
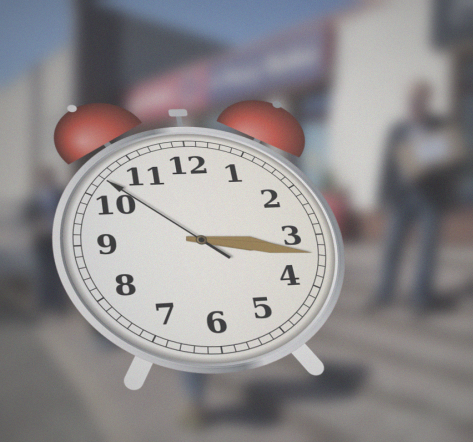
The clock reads h=3 m=16 s=52
